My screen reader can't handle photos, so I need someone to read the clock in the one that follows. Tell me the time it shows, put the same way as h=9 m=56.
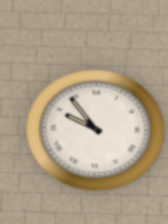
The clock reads h=9 m=54
